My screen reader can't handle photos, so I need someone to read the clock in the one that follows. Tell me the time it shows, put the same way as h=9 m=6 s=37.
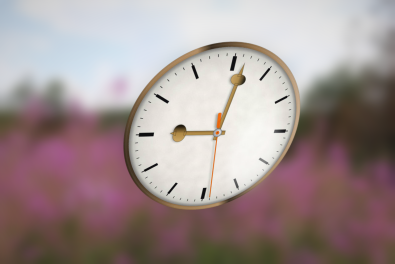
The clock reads h=9 m=1 s=29
